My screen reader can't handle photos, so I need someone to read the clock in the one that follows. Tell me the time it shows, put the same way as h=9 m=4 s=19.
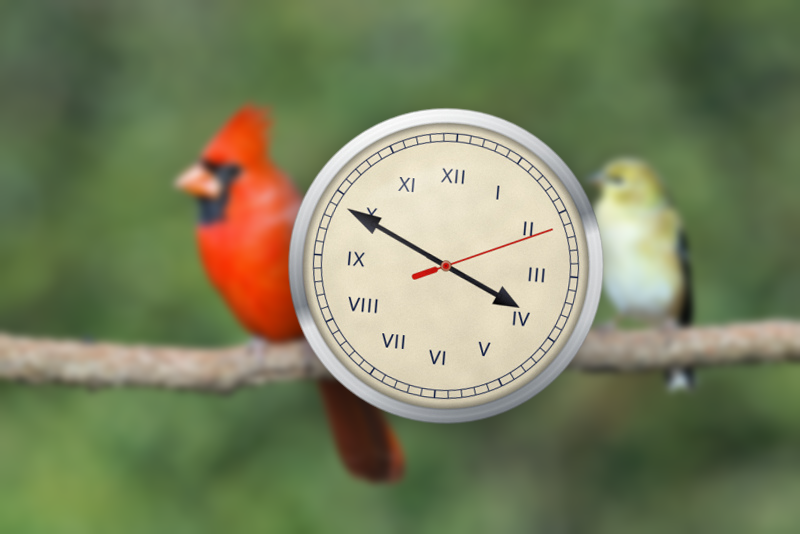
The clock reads h=3 m=49 s=11
